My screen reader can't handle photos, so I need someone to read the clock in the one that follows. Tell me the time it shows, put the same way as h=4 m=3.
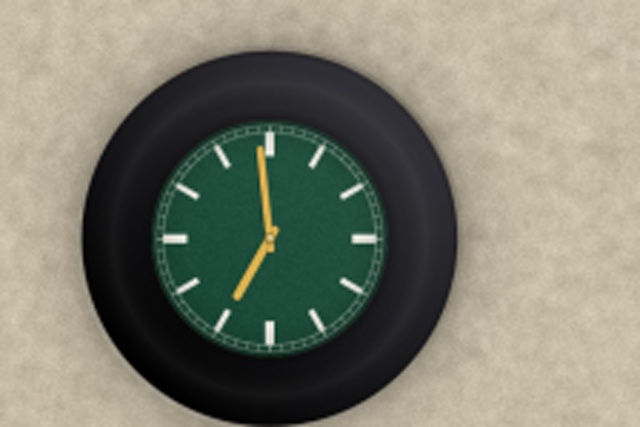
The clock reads h=6 m=59
